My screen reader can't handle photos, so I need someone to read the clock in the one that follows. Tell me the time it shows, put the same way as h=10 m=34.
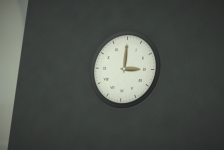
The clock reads h=3 m=0
